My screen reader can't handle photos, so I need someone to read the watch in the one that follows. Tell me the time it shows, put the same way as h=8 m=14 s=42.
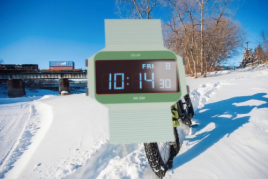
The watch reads h=10 m=14 s=30
